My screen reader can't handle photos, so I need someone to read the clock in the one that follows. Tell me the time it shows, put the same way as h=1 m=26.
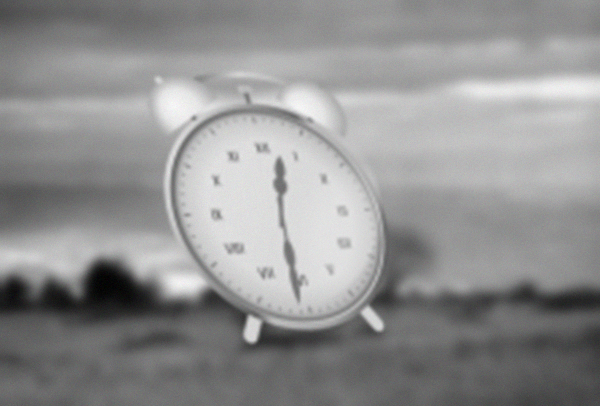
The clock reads h=12 m=31
